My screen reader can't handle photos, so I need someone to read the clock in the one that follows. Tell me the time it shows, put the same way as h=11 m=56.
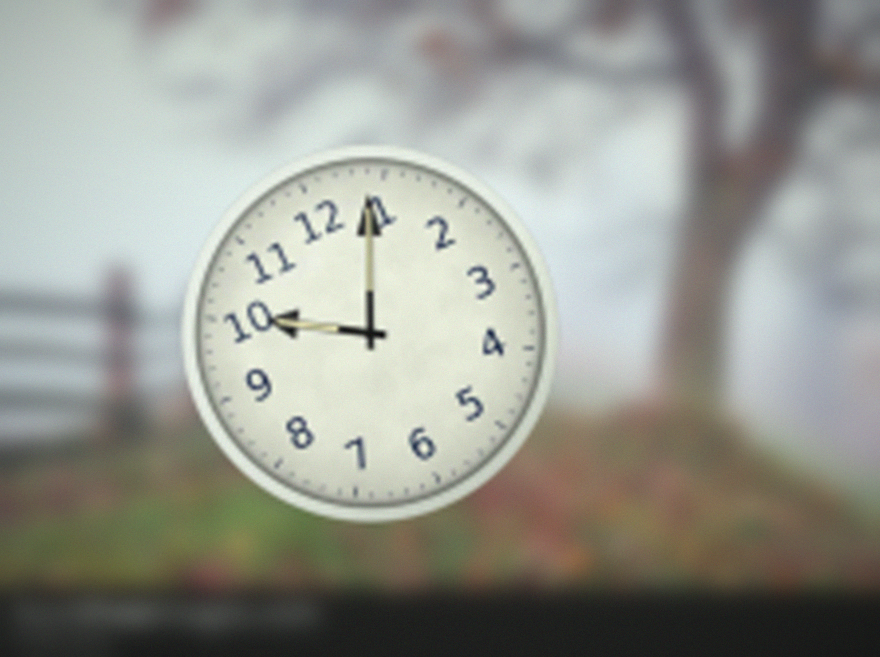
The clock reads h=10 m=4
